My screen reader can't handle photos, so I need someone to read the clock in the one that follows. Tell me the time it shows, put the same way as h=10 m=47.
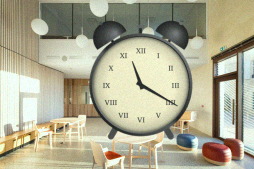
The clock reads h=11 m=20
